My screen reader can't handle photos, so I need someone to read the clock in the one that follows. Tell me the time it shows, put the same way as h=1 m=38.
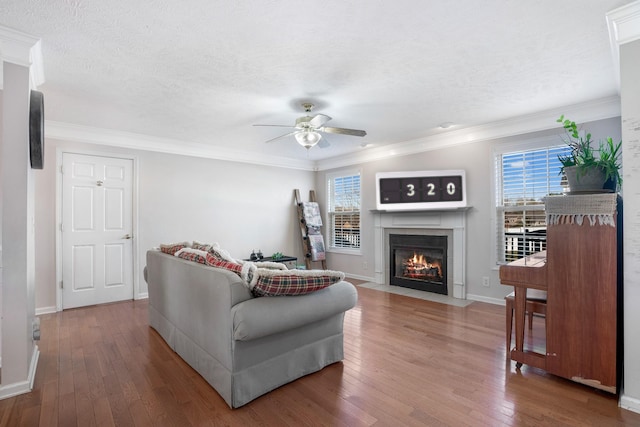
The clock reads h=3 m=20
